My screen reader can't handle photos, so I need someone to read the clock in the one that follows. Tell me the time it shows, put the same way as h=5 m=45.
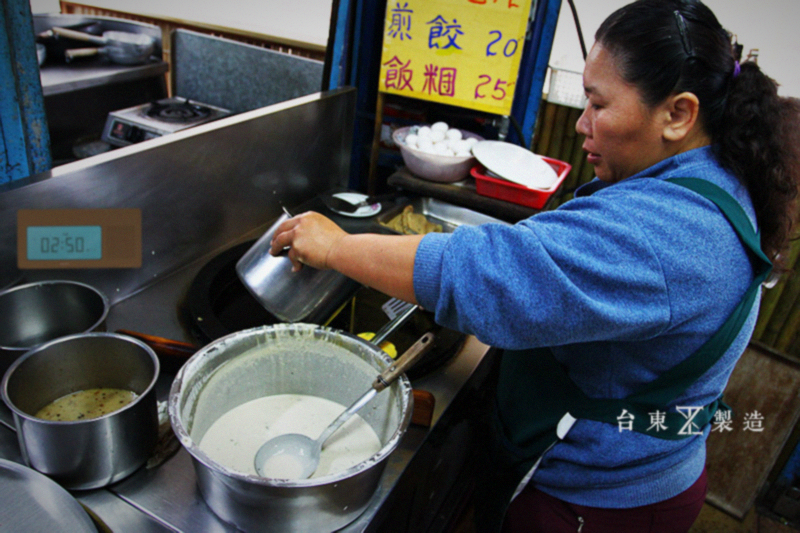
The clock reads h=2 m=50
